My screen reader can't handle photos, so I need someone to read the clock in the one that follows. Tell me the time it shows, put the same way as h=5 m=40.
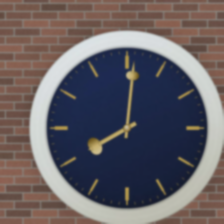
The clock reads h=8 m=1
